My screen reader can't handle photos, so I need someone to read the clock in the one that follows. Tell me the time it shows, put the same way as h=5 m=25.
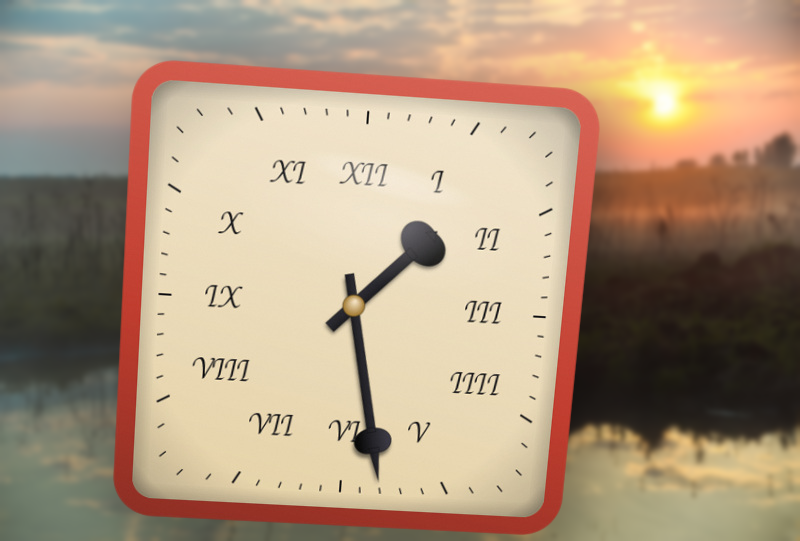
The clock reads h=1 m=28
